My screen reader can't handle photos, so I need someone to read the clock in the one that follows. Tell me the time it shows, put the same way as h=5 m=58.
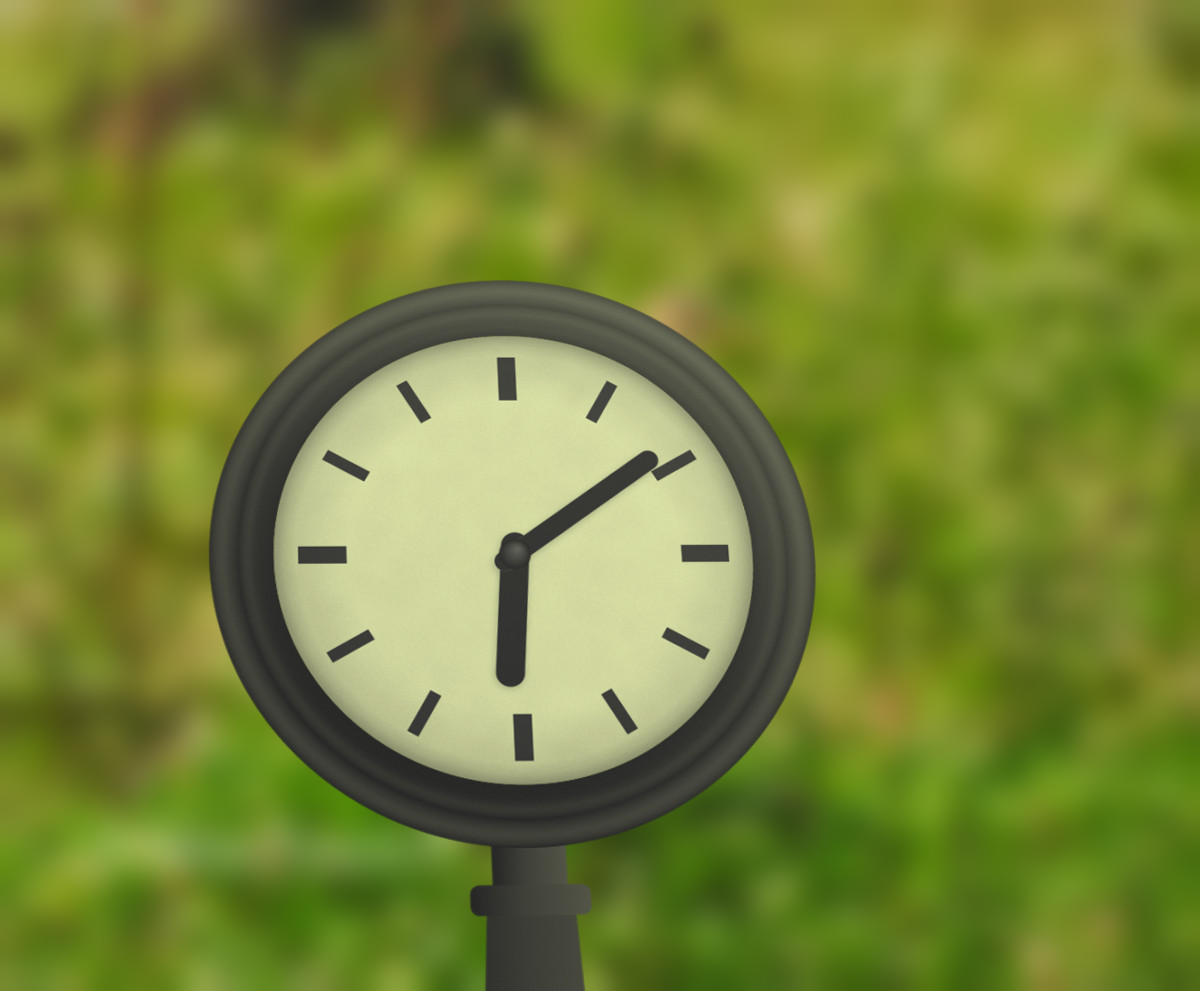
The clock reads h=6 m=9
